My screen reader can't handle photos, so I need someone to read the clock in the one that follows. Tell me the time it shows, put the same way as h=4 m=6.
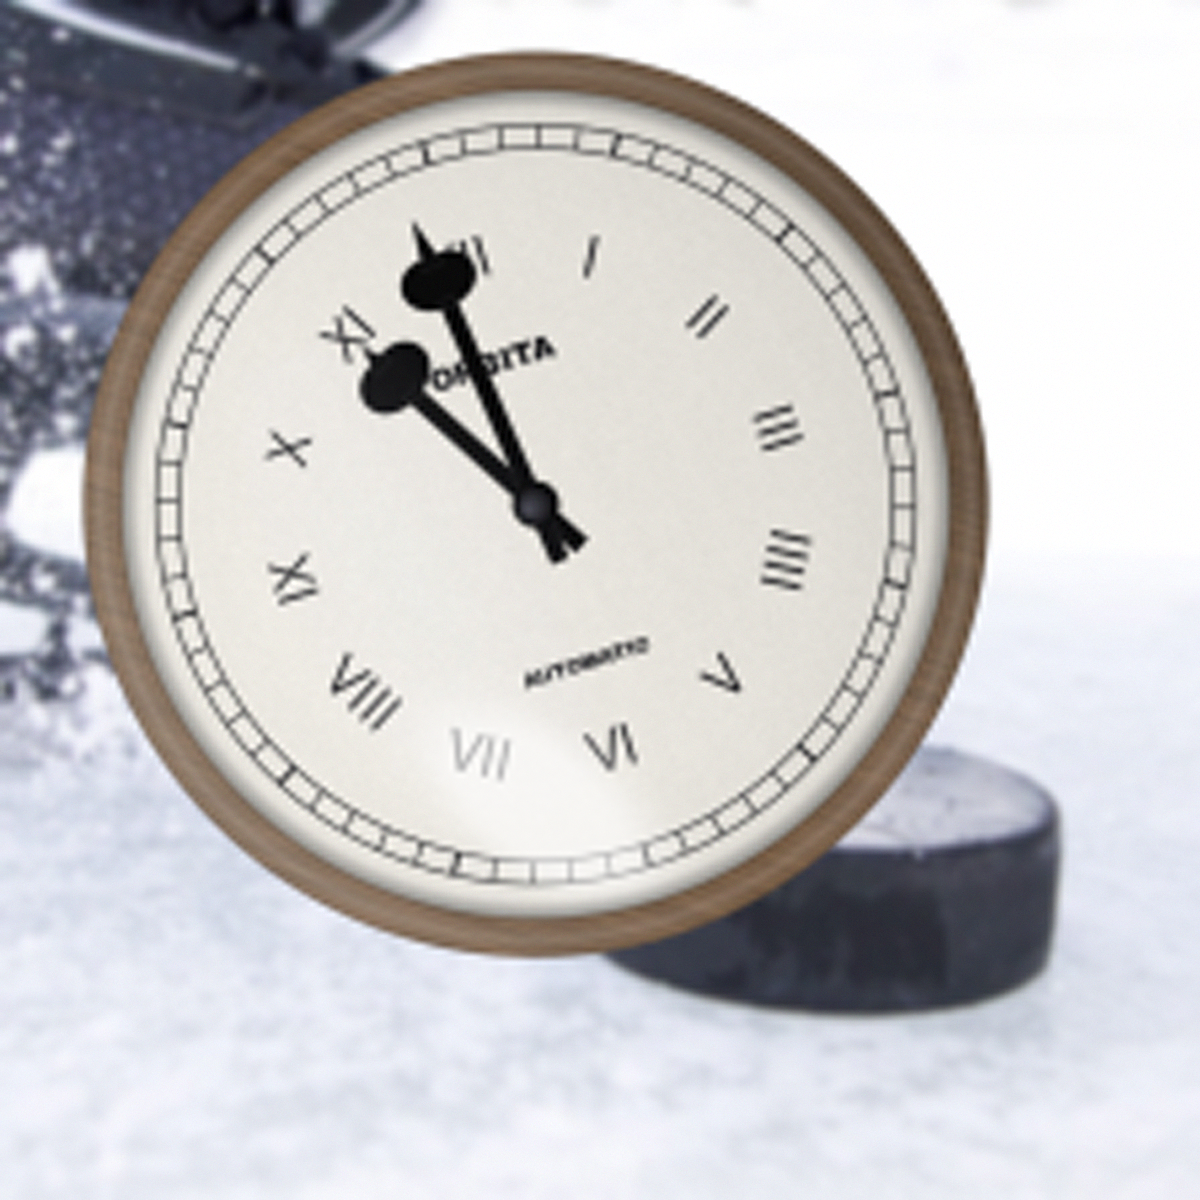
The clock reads h=10 m=59
